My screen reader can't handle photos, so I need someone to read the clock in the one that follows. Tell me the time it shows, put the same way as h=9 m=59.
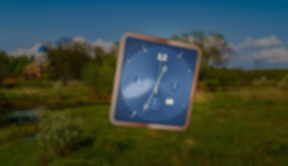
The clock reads h=12 m=33
